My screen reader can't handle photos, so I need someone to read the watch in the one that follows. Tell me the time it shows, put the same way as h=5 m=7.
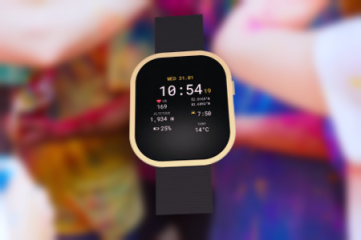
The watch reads h=10 m=54
